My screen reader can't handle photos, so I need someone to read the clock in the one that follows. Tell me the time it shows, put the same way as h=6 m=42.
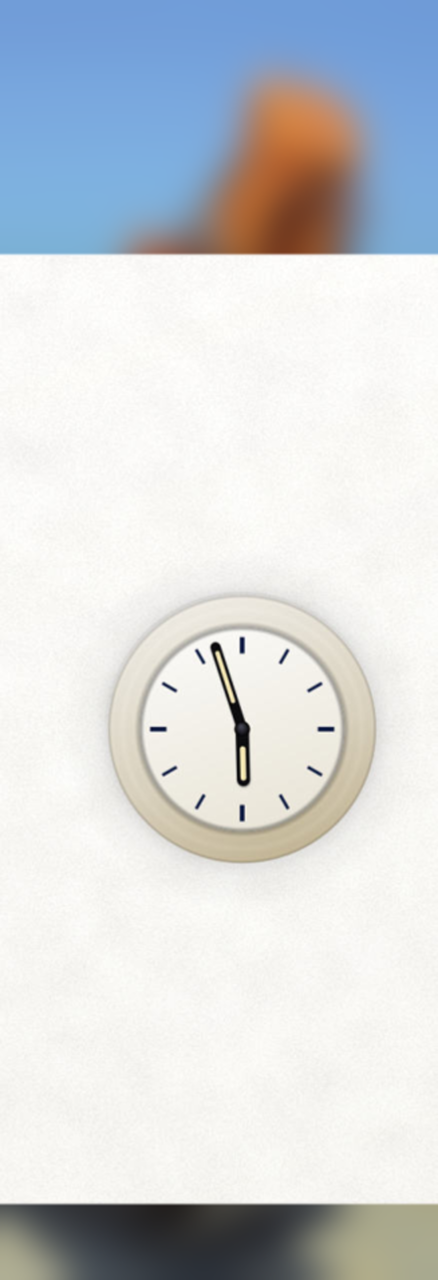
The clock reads h=5 m=57
